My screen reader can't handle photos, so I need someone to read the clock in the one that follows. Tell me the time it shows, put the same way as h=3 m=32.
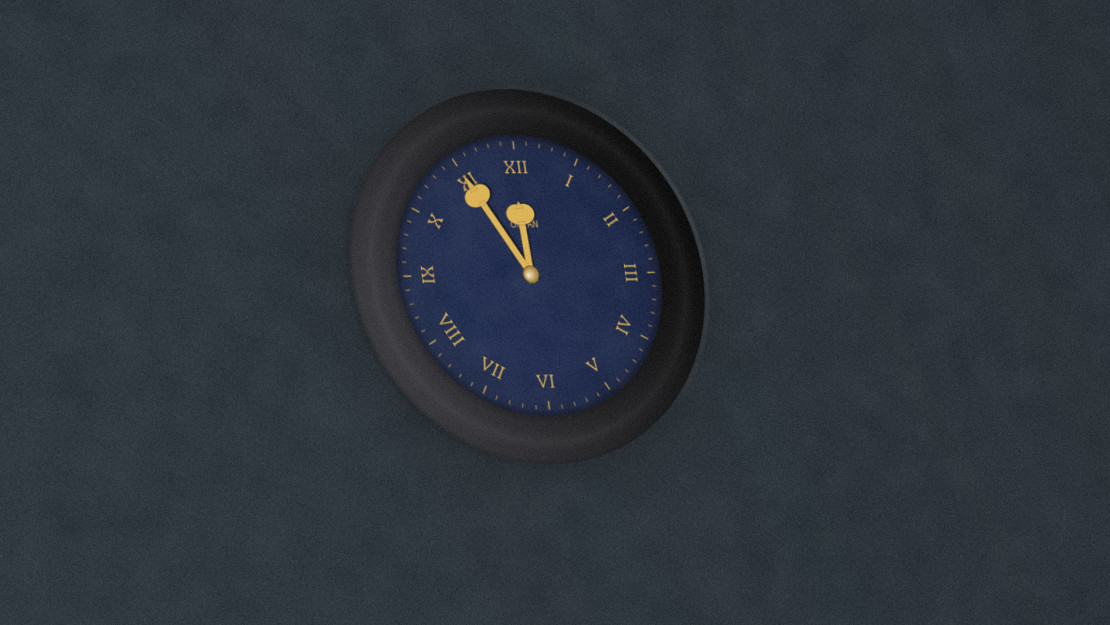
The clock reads h=11 m=55
